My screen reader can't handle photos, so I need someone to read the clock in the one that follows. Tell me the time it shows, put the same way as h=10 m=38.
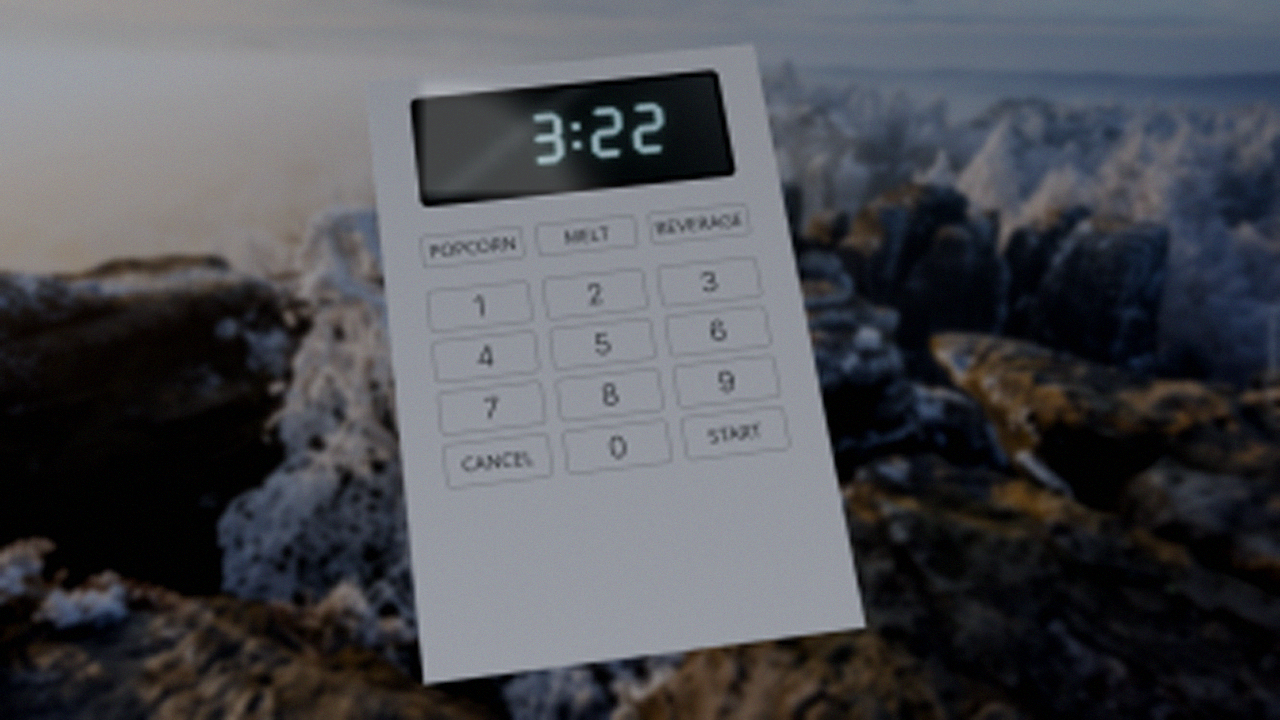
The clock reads h=3 m=22
